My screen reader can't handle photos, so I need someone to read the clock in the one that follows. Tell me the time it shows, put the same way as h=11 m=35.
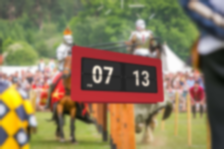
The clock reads h=7 m=13
